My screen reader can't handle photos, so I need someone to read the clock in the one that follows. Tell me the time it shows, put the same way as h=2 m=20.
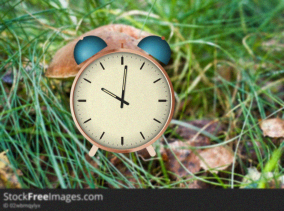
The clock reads h=10 m=1
